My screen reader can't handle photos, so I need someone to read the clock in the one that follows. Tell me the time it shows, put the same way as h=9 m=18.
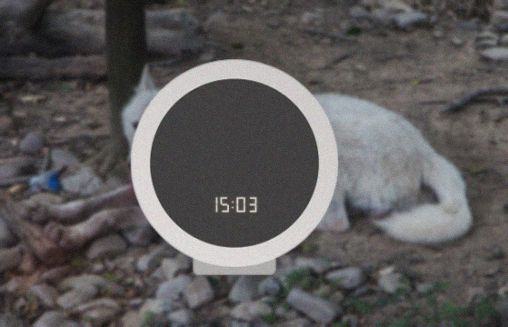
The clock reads h=15 m=3
